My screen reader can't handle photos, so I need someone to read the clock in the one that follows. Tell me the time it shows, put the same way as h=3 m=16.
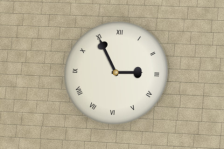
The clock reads h=2 m=55
